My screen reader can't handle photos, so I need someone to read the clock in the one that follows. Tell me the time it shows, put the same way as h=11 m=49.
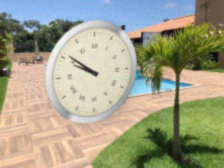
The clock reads h=9 m=51
